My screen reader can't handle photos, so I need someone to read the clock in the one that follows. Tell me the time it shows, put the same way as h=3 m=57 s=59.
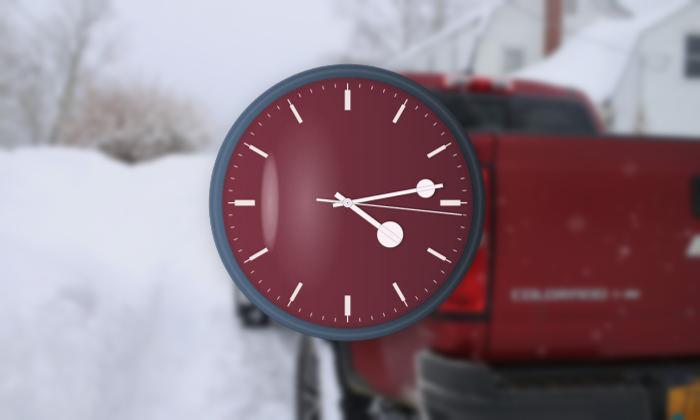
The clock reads h=4 m=13 s=16
